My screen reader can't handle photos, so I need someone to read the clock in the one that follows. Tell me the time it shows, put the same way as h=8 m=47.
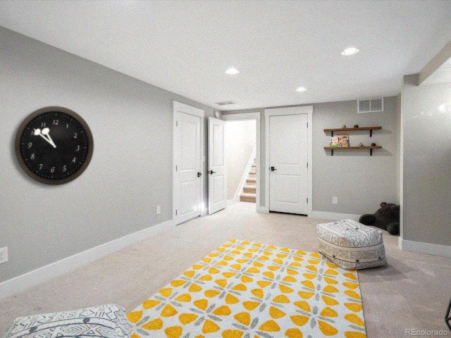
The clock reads h=10 m=51
